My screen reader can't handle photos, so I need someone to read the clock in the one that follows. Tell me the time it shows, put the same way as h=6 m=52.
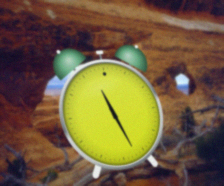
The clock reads h=11 m=27
